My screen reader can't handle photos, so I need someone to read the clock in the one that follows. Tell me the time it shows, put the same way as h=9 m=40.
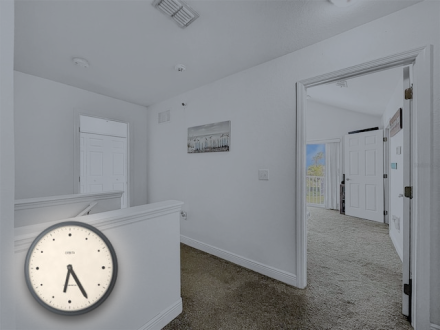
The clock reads h=6 m=25
